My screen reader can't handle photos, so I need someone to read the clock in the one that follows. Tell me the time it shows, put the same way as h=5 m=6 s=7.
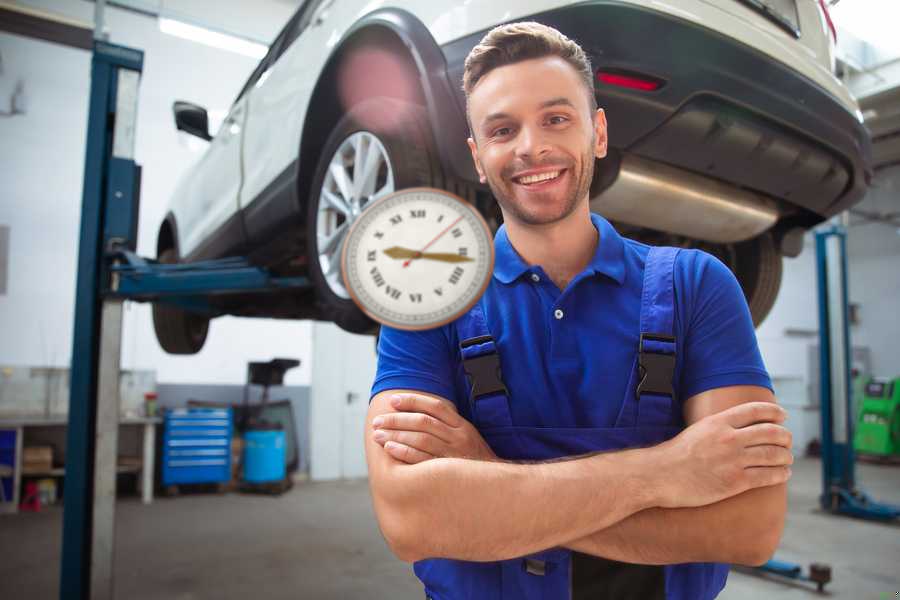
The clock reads h=9 m=16 s=8
